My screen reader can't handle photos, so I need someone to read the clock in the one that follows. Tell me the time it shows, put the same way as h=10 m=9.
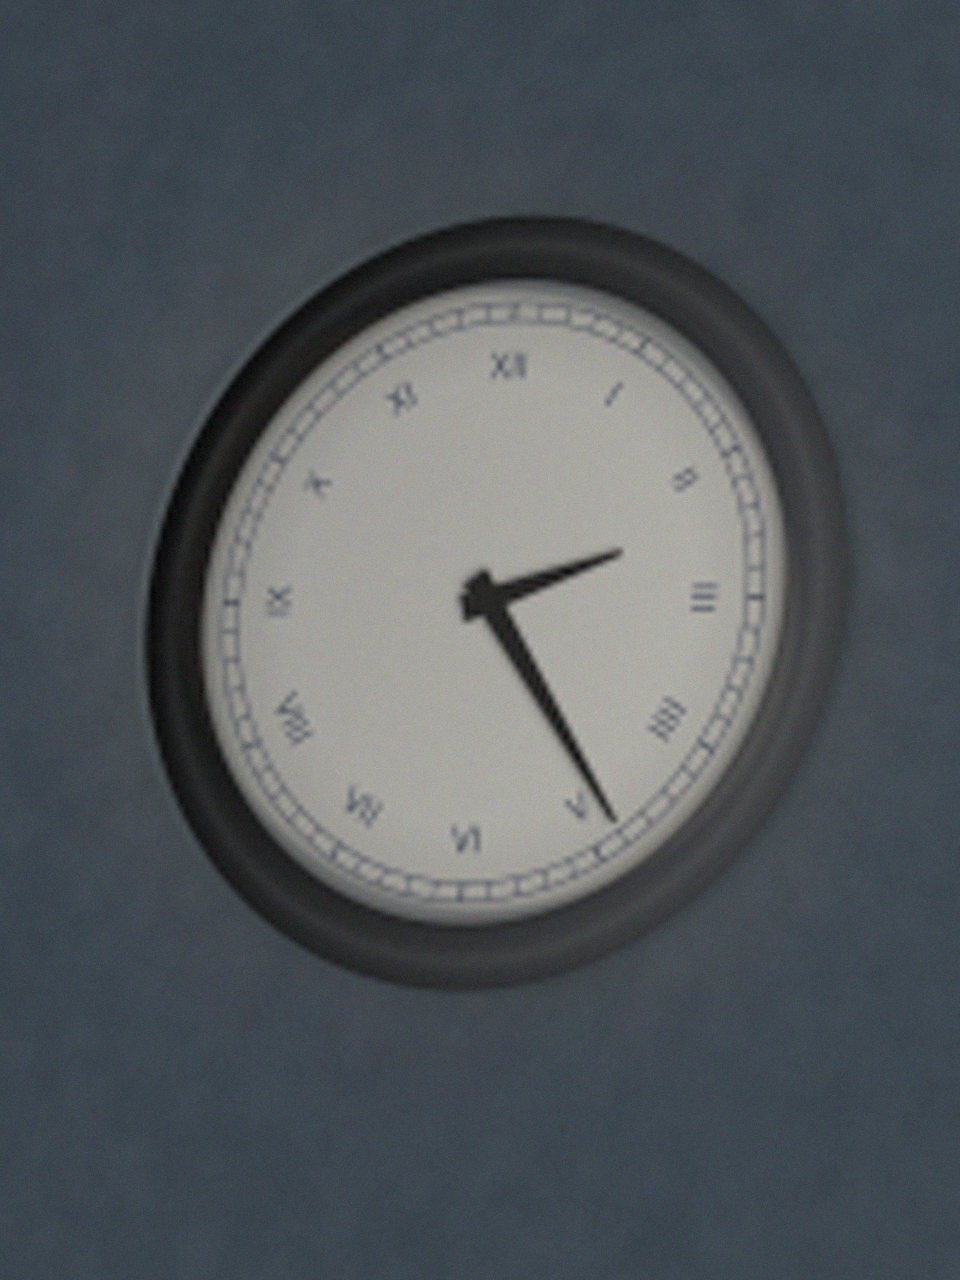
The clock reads h=2 m=24
